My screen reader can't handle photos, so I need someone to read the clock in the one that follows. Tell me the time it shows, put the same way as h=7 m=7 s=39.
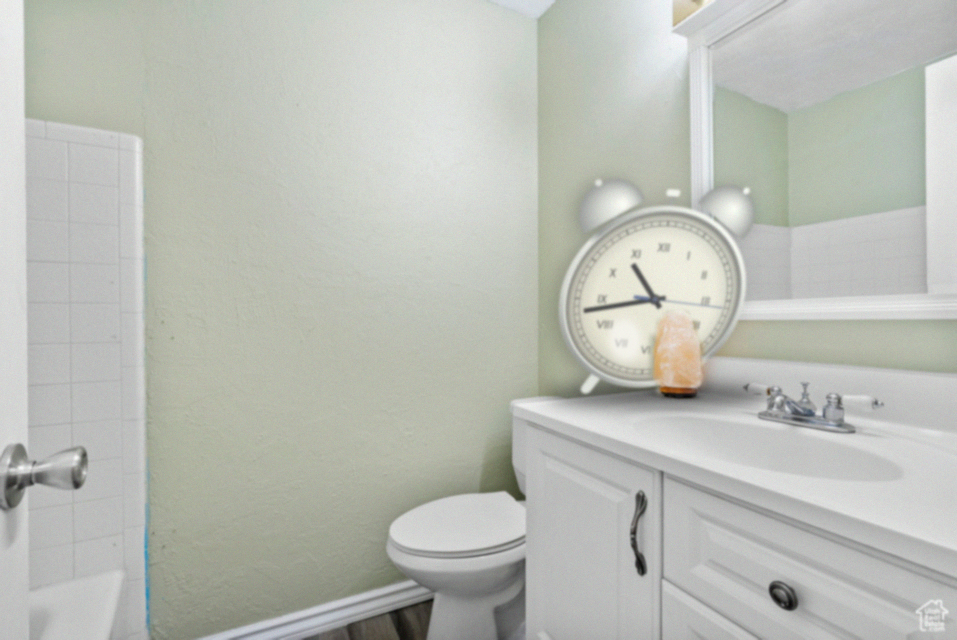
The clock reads h=10 m=43 s=16
